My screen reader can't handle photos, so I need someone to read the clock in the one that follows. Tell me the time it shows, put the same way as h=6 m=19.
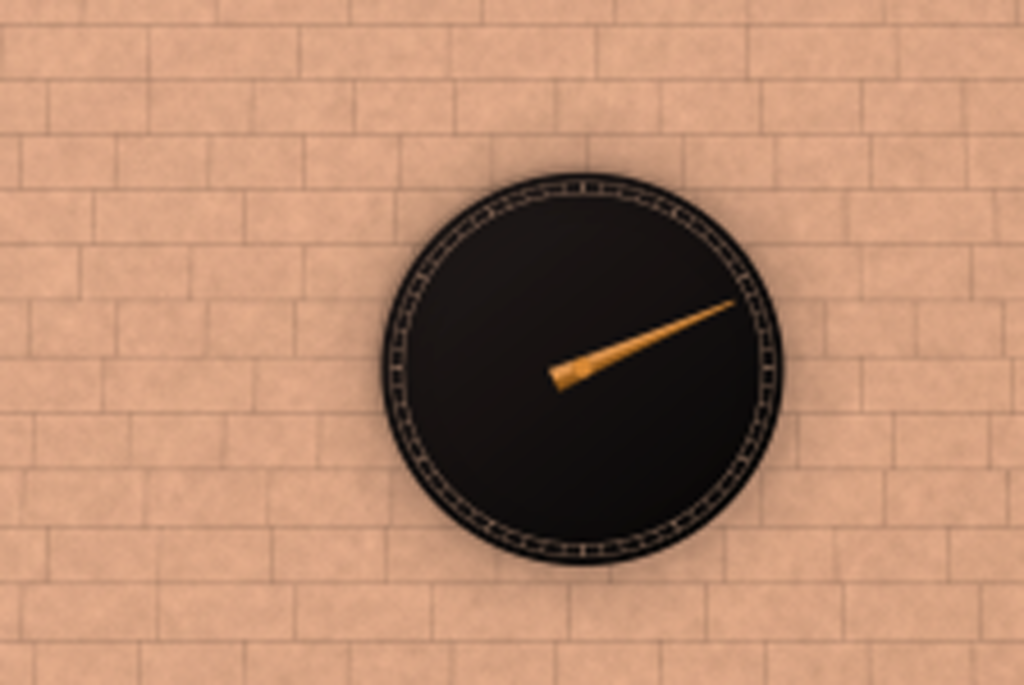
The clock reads h=2 m=11
